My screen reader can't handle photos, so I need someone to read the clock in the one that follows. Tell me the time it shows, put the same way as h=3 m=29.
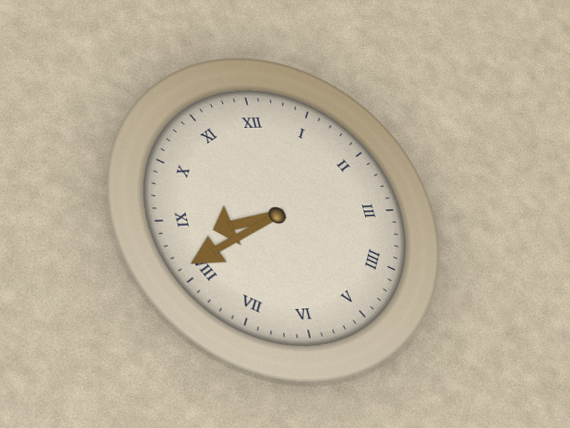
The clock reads h=8 m=41
